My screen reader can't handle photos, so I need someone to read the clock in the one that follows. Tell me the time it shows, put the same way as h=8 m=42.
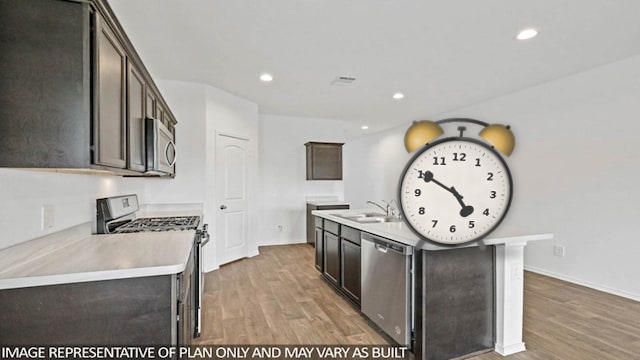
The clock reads h=4 m=50
